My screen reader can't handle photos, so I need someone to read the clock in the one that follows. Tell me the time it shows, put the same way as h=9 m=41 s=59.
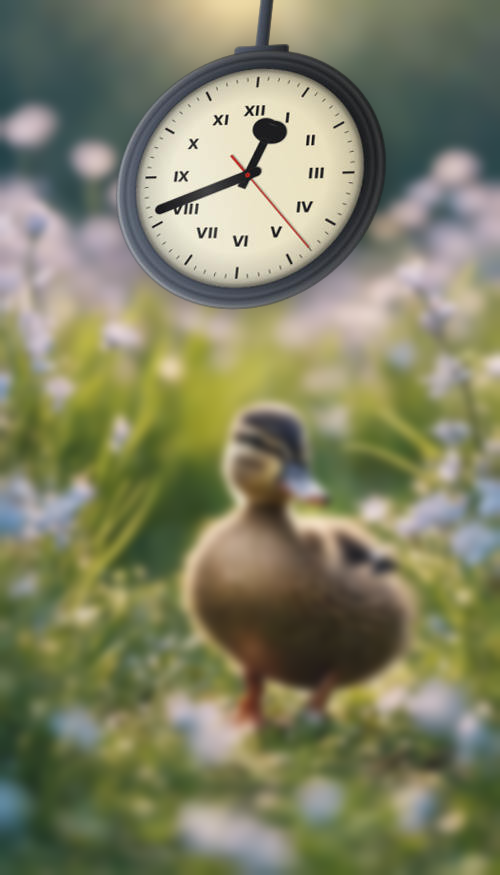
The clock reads h=12 m=41 s=23
